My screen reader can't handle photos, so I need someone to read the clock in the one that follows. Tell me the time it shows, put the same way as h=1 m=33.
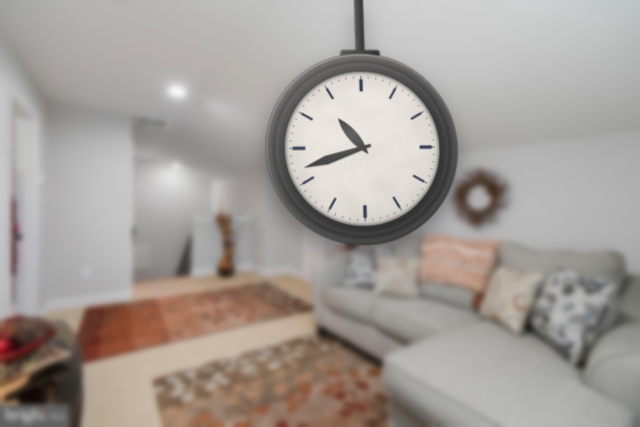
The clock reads h=10 m=42
